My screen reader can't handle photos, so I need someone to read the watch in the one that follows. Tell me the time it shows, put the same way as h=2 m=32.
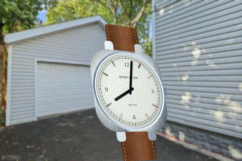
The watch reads h=8 m=2
